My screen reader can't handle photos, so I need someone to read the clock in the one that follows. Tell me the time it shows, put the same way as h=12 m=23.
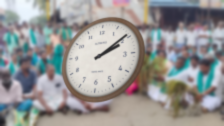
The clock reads h=2 m=9
